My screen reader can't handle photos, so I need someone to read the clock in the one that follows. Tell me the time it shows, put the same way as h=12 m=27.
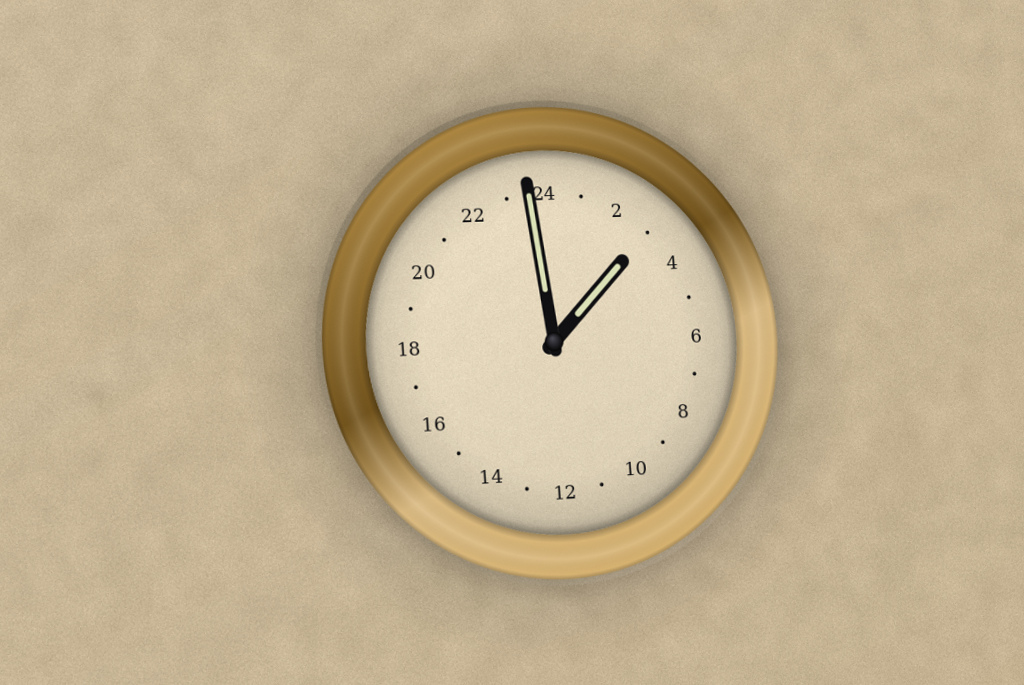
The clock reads h=2 m=59
